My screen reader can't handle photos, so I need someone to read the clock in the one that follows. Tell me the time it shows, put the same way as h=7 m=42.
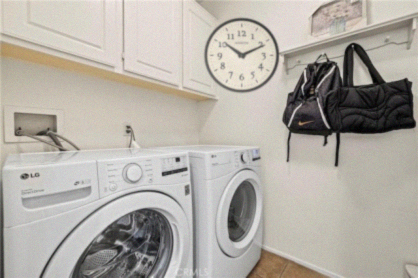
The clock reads h=10 m=11
